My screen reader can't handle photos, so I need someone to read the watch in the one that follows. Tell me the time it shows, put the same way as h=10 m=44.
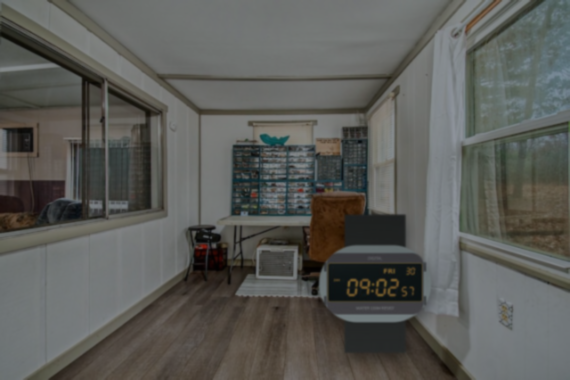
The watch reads h=9 m=2
